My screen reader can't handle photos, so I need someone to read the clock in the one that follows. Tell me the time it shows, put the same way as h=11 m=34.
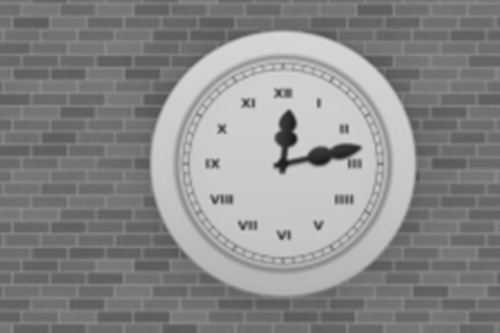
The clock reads h=12 m=13
